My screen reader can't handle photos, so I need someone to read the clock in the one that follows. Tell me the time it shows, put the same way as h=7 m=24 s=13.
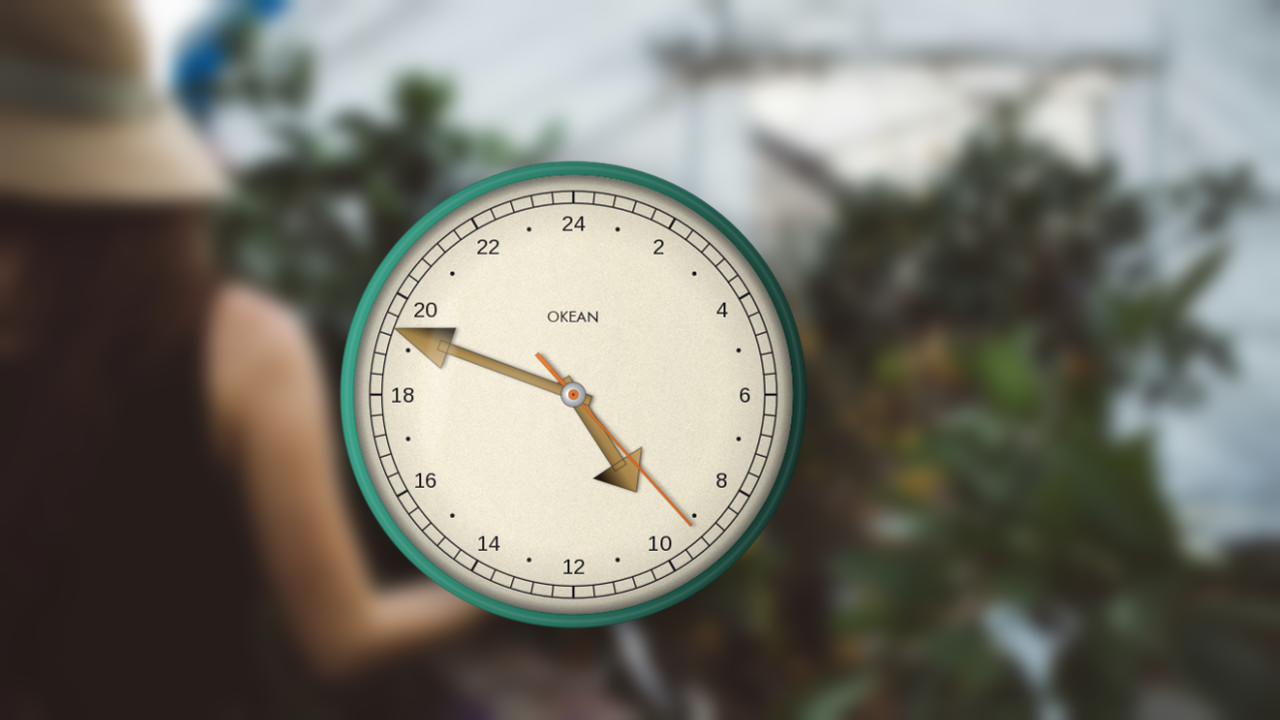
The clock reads h=9 m=48 s=23
